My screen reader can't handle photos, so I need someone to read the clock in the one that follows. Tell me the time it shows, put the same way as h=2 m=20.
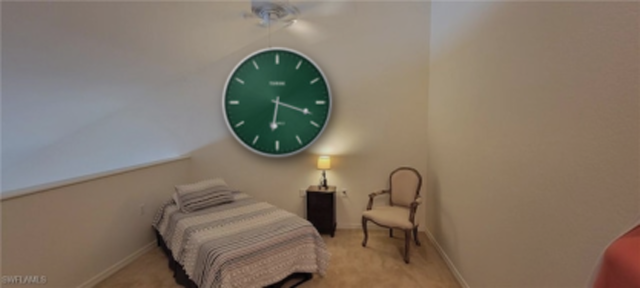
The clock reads h=6 m=18
